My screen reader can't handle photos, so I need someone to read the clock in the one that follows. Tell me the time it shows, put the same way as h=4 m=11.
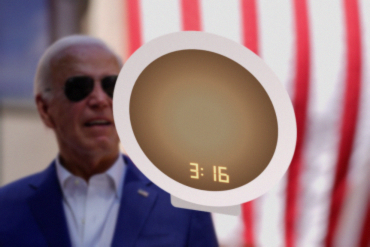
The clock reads h=3 m=16
